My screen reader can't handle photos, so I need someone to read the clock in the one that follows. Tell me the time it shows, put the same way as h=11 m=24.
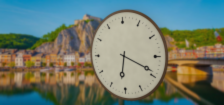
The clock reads h=6 m=19
